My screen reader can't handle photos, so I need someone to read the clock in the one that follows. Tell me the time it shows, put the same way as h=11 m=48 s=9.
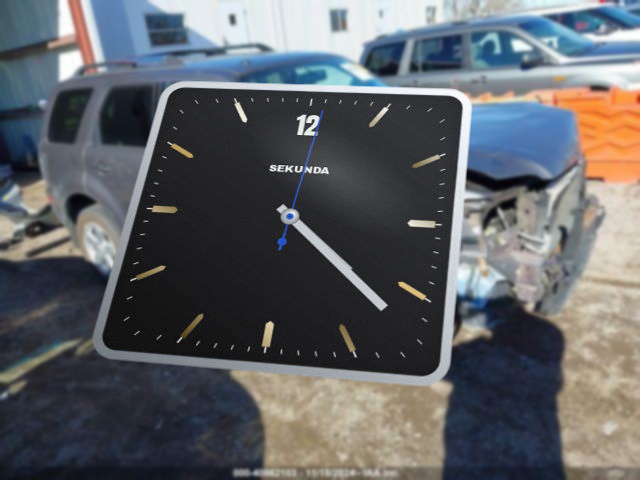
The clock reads h=4 m=22 s=1
